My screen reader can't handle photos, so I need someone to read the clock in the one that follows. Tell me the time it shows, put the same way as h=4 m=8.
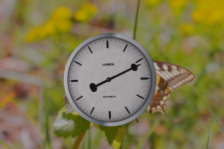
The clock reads h=8 m=11
